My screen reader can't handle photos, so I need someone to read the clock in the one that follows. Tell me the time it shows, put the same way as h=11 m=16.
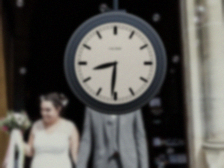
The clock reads h=8 m=31
